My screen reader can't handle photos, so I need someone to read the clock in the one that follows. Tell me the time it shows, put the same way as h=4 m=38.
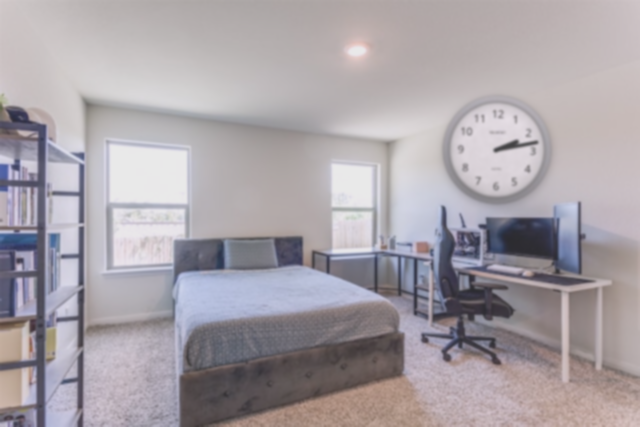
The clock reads h=2 m=13
